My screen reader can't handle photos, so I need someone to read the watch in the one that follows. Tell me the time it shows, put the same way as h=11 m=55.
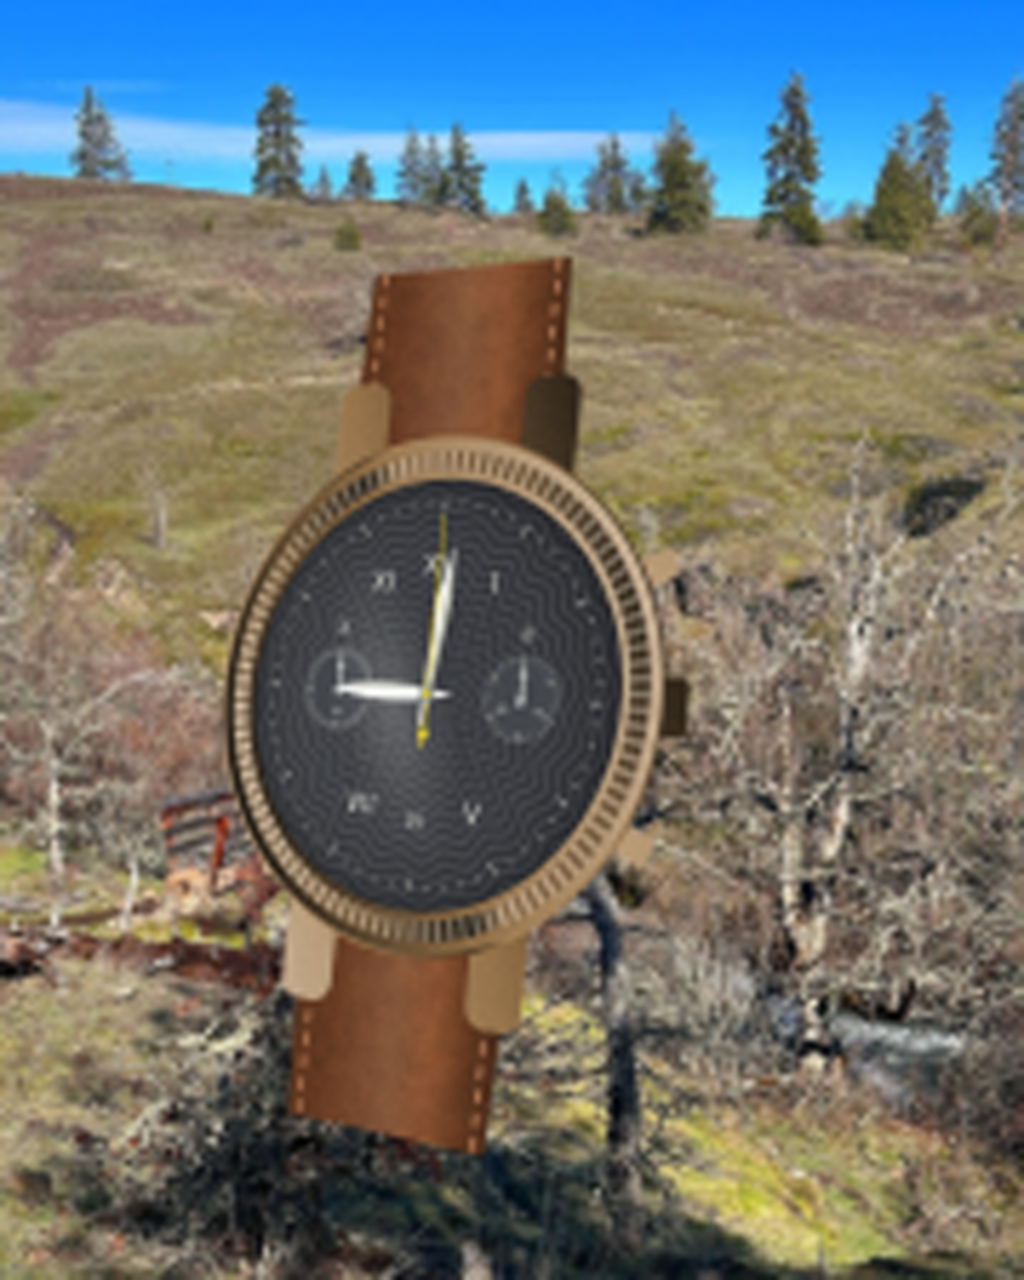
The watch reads h=9 m=1
